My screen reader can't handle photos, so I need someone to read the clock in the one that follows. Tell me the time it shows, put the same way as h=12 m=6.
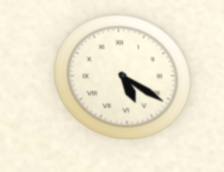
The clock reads h=5 m=21
